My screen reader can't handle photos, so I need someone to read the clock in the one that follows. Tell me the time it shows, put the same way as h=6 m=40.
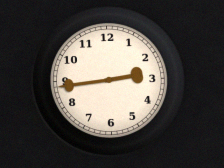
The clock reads h=2 m=44
